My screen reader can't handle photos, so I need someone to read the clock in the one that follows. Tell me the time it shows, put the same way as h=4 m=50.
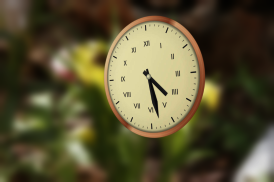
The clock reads h=4 m=28
